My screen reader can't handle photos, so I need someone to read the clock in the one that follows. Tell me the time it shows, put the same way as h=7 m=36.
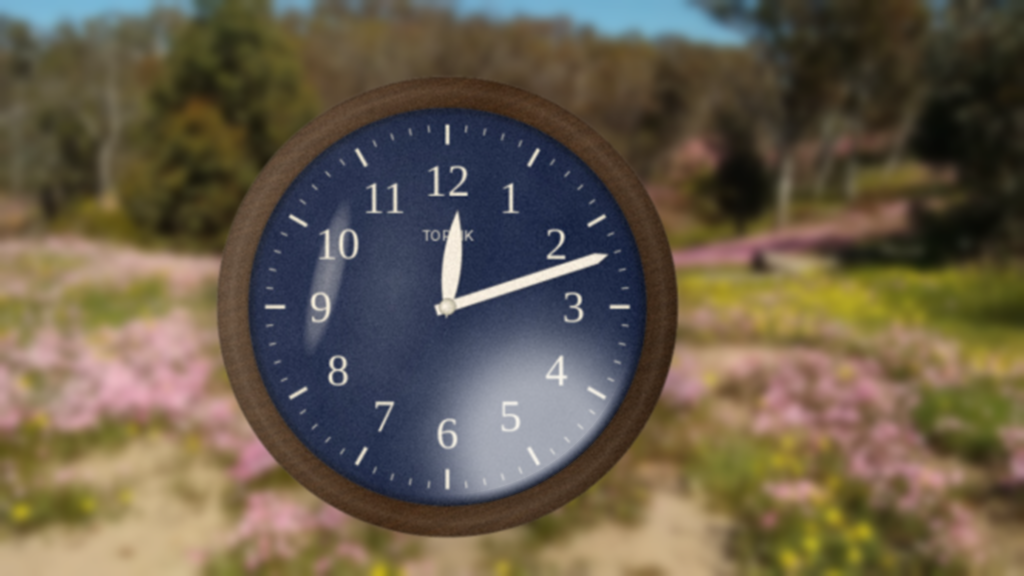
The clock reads h=12 m=12
